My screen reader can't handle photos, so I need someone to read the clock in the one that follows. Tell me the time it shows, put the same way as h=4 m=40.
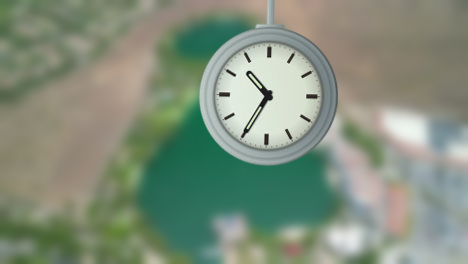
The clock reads h=10 m=35
